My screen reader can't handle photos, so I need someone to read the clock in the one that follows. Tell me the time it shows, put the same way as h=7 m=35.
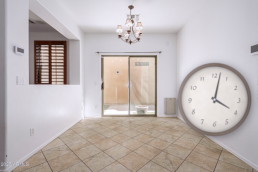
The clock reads h=4 m=2
